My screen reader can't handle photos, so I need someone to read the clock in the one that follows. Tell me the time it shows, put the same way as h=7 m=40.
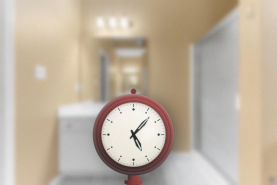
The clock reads h=5 m=7
